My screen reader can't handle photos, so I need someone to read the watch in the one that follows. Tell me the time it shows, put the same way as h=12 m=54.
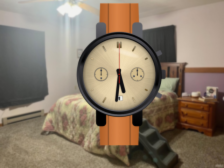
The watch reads h=5 m=31
